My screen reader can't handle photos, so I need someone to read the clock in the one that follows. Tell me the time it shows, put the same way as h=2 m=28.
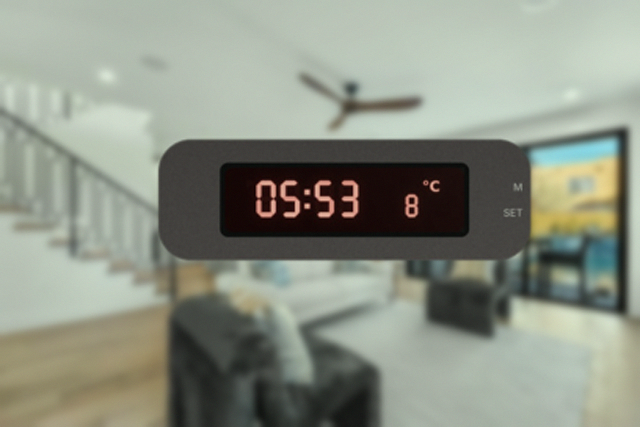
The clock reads h=5 m=53
